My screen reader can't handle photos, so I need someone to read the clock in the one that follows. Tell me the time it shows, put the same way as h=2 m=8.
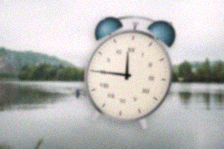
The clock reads h=11 m=45
